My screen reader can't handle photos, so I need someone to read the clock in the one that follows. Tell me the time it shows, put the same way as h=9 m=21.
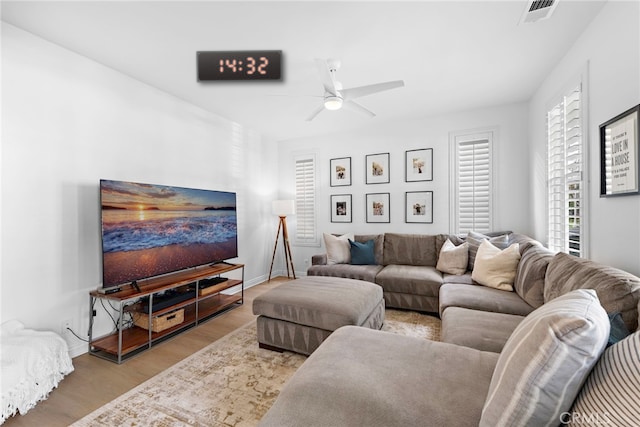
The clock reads h=14 m=32
